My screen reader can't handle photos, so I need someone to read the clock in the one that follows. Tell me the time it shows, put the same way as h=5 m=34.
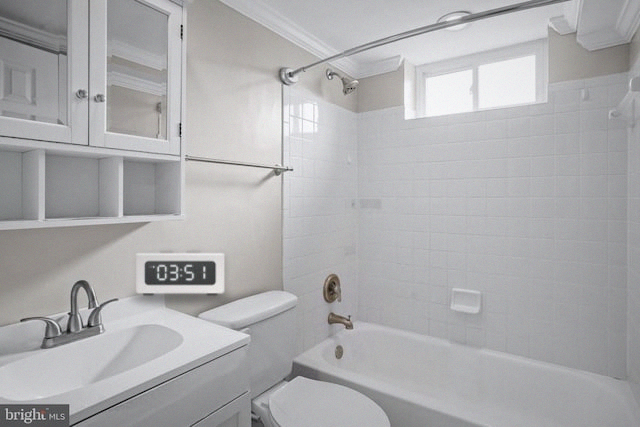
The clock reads h=3 m=51
